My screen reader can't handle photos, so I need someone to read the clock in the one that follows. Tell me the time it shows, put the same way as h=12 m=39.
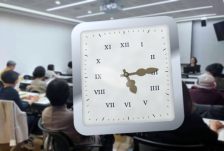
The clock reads h=5 m=14
